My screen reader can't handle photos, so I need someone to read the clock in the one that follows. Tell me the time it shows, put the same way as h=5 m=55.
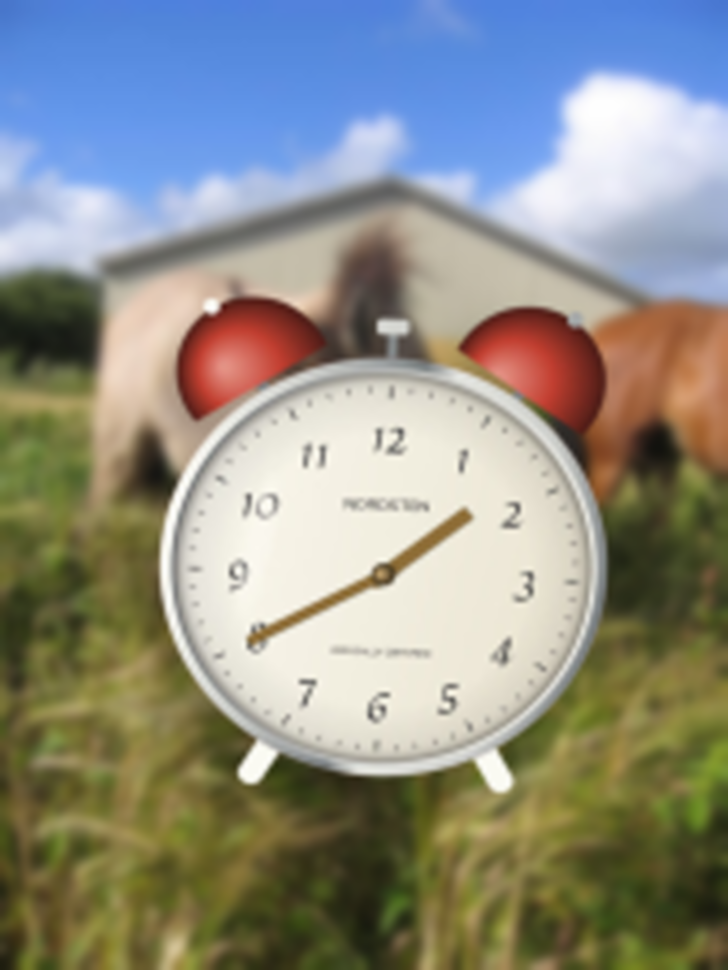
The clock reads h=1 m=40
